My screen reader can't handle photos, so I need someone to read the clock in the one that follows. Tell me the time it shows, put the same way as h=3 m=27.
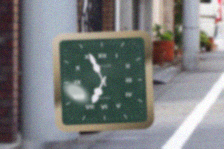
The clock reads h=6 m=56
